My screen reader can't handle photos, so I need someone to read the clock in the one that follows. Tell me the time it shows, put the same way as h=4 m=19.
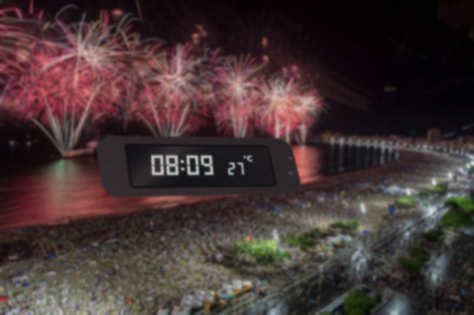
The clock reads h=8 m=9
